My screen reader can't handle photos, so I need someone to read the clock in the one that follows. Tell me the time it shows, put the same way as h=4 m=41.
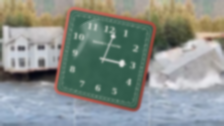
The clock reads h=3 m=2
